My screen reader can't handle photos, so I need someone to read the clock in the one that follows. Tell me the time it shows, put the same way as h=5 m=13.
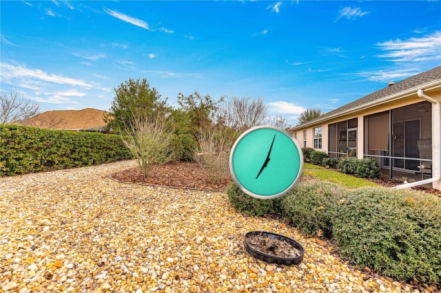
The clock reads h=7 m=3
